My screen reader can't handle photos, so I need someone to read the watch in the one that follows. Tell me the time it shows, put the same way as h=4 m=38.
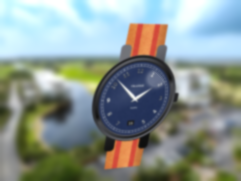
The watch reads h=1 m=52
